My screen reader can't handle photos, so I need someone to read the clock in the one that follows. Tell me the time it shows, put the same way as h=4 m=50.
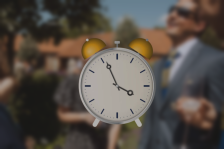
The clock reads h=3 m=56
